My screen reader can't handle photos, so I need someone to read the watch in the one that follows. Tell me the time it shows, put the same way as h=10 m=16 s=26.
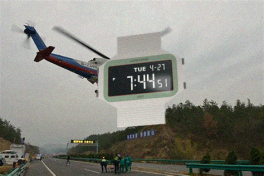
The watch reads h=7 m=44 s=51
